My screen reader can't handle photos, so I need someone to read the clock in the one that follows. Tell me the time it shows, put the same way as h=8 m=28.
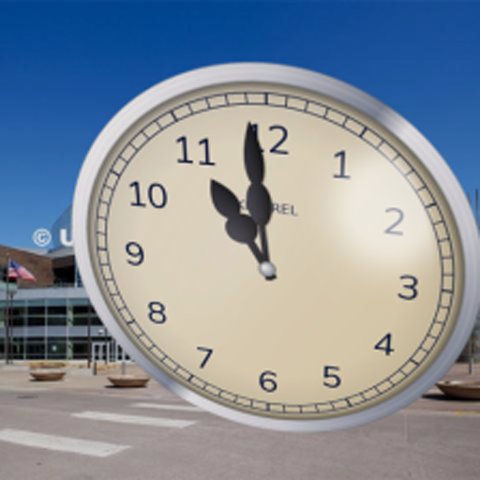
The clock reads h=10 m=59
